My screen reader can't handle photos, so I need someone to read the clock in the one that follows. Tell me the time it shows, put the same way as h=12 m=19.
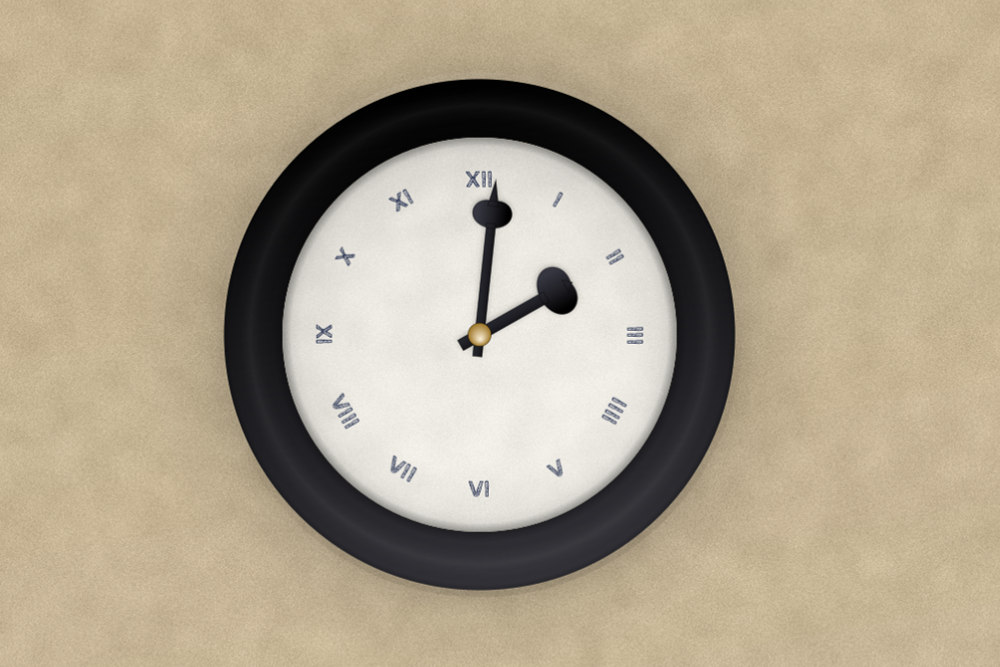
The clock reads h=2 m=1
